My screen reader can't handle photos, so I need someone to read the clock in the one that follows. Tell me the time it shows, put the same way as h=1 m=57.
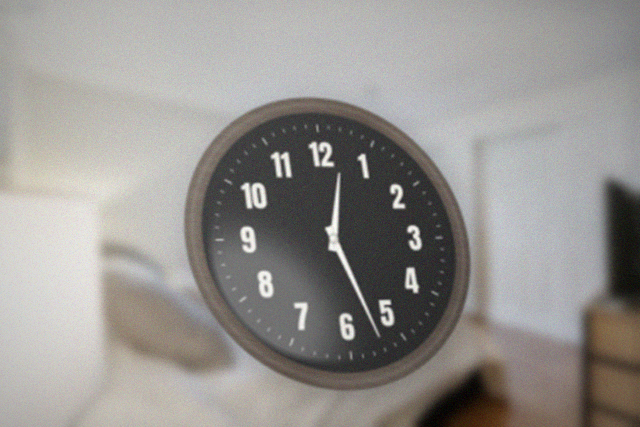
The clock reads h=12 m=27
